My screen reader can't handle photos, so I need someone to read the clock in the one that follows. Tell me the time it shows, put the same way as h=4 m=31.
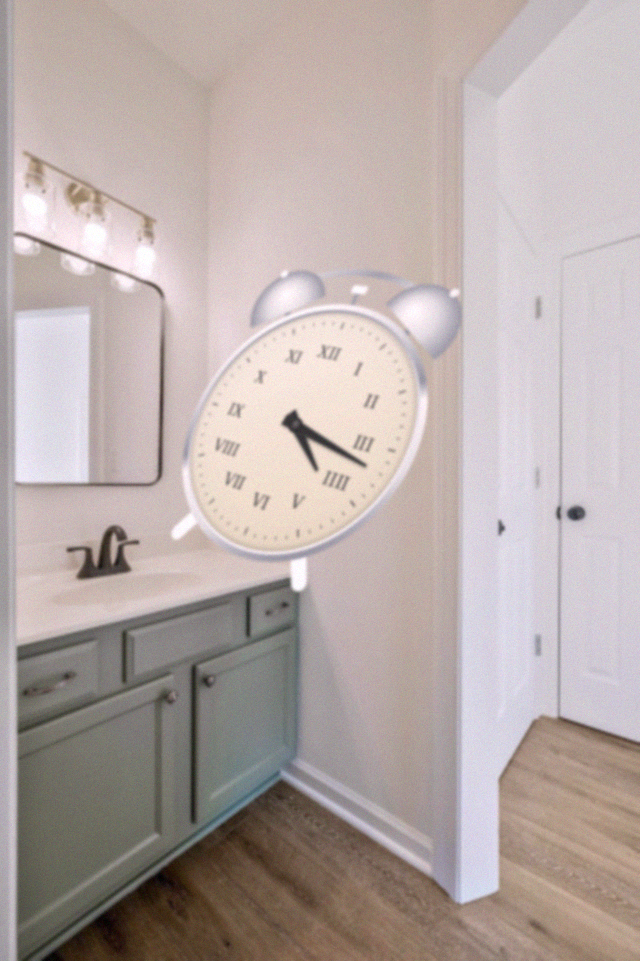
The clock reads h=4 m=17
